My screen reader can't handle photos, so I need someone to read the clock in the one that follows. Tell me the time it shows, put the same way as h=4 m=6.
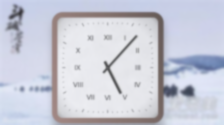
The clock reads h=5 m=7
